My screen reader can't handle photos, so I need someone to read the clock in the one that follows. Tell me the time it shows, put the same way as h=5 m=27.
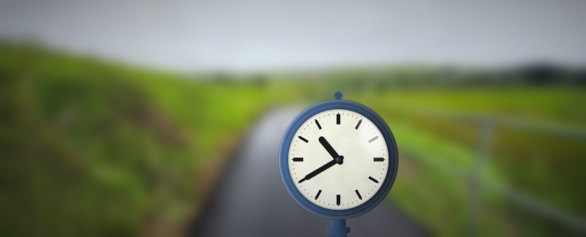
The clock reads h=10 m=40
